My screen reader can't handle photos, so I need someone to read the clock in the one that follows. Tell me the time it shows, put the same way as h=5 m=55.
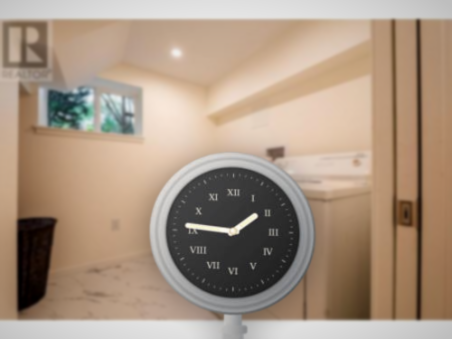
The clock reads h=1 m=46
